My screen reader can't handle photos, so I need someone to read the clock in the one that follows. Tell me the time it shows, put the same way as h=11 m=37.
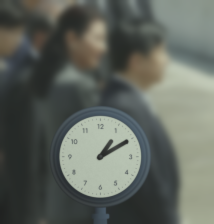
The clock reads h=1 m=10
